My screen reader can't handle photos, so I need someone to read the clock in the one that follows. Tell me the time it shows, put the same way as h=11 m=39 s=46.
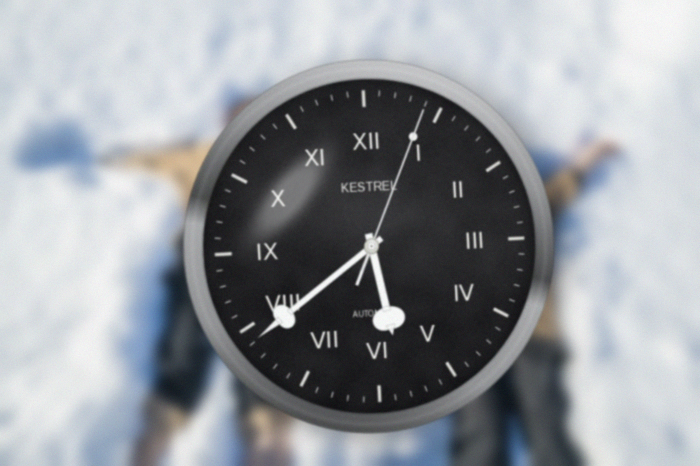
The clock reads h=5 m=39 s=4
